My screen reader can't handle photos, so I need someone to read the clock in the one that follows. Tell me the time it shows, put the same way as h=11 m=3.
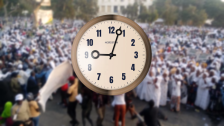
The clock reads h=9 m=3
